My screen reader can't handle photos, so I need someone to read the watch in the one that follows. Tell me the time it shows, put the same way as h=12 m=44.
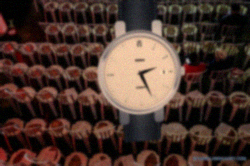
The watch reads h=2 m=26
